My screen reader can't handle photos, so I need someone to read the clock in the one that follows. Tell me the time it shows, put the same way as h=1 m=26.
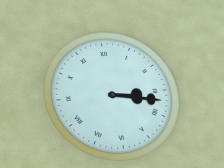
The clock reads h=3 m=17
